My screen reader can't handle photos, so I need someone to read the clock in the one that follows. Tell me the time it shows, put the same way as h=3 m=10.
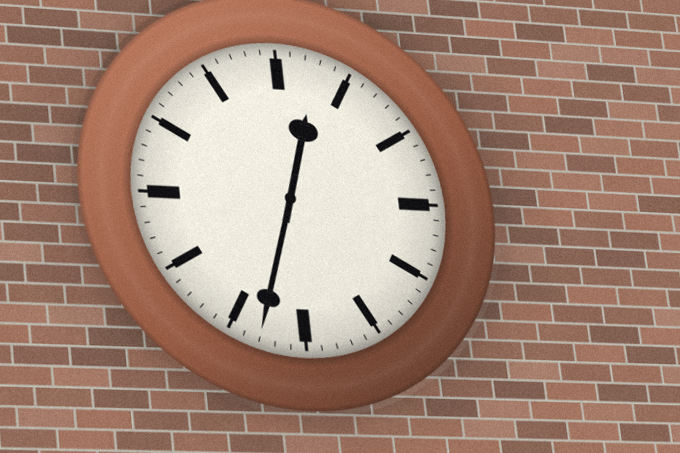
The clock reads h=12 m=33
